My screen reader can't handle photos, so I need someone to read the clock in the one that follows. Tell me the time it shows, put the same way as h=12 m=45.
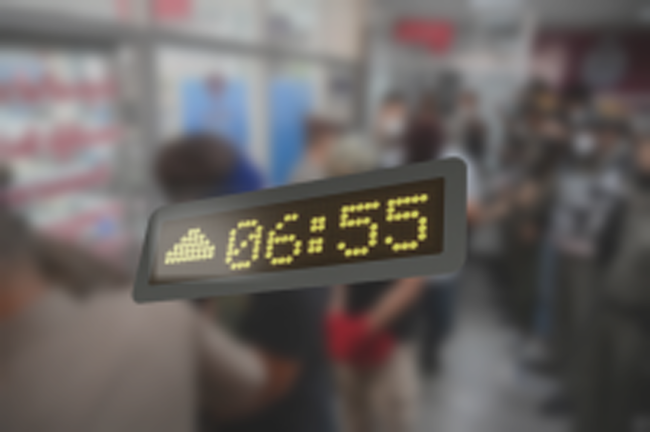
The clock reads h=6 m=55
